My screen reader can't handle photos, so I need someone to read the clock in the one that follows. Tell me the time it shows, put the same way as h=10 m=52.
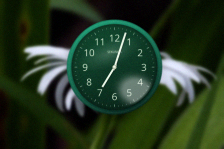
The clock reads h=7 m=3
